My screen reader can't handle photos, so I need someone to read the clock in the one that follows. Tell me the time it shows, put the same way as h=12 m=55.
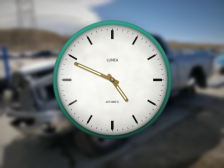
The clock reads h=4 m=49
